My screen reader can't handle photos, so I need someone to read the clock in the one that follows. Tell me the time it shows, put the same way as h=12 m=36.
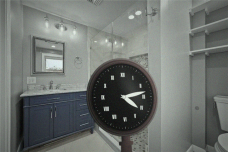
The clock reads h=4 m=13
